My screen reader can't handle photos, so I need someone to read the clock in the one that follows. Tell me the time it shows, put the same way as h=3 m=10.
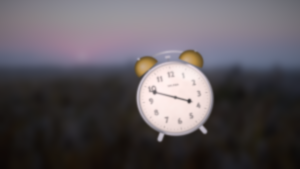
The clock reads h=3 m=49
